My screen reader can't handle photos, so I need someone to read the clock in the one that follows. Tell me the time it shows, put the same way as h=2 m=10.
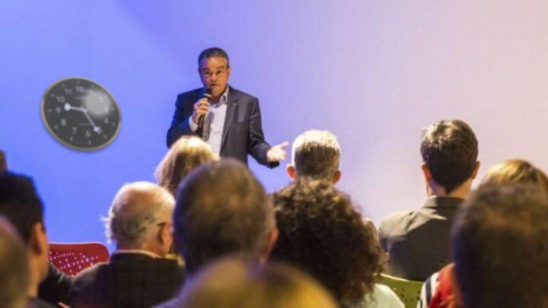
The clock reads h=9 m=26
